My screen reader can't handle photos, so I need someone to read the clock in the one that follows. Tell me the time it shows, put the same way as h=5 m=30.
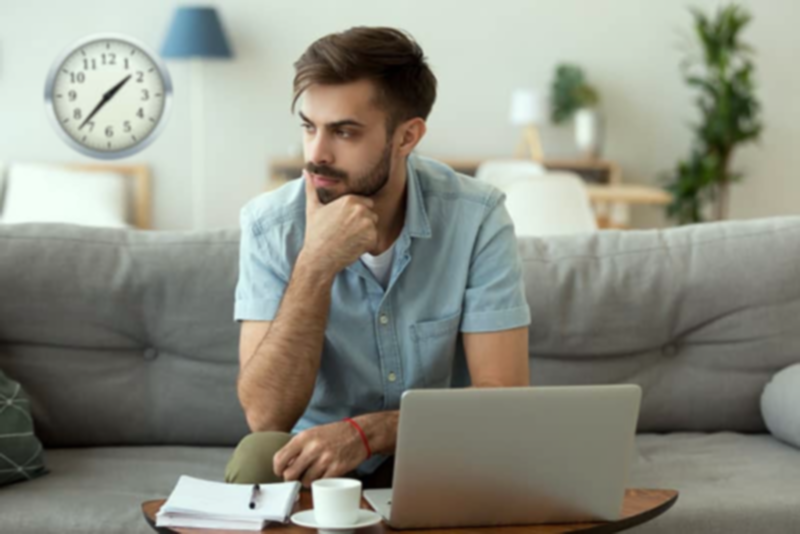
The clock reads h=1 m=37
